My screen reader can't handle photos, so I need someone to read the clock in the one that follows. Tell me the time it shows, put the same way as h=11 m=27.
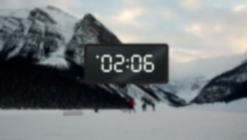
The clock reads h=2 m=6
